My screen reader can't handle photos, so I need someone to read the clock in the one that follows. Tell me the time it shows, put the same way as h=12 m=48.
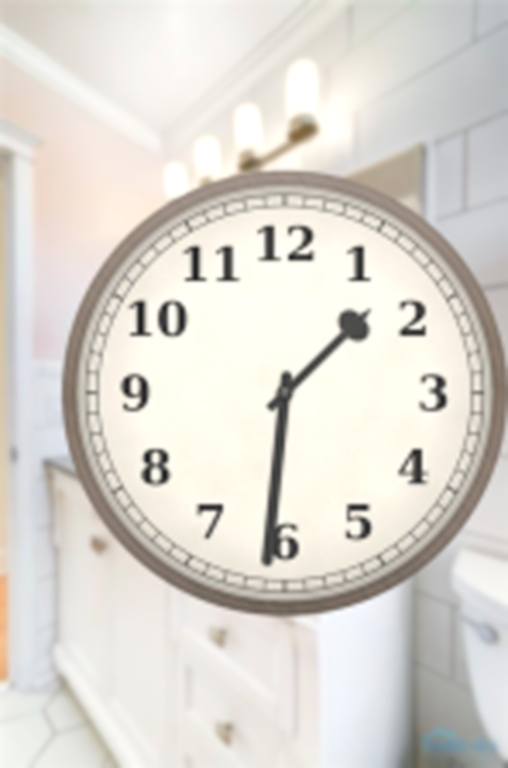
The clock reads h=1 m=31
